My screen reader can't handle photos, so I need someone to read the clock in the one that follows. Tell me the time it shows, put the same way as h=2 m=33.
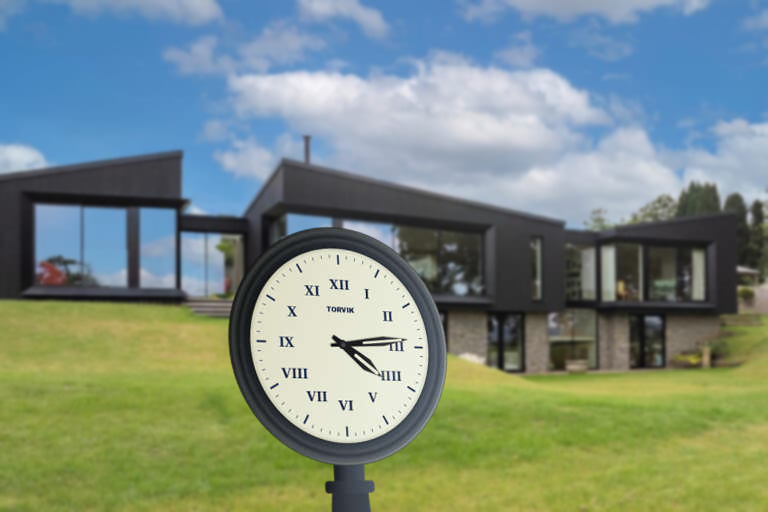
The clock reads h=4 m=14
